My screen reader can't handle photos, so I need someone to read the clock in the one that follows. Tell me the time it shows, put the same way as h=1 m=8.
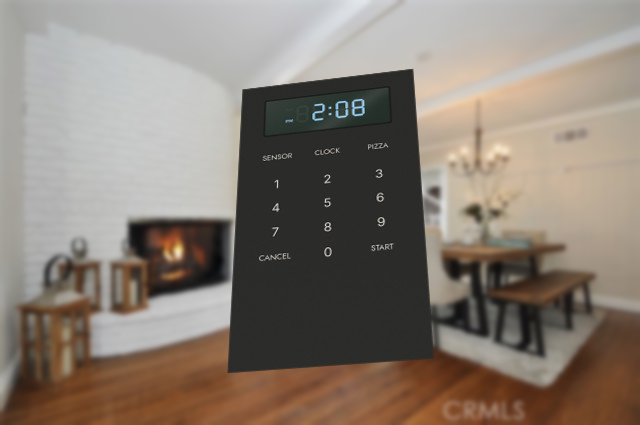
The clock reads h=2 m=8
